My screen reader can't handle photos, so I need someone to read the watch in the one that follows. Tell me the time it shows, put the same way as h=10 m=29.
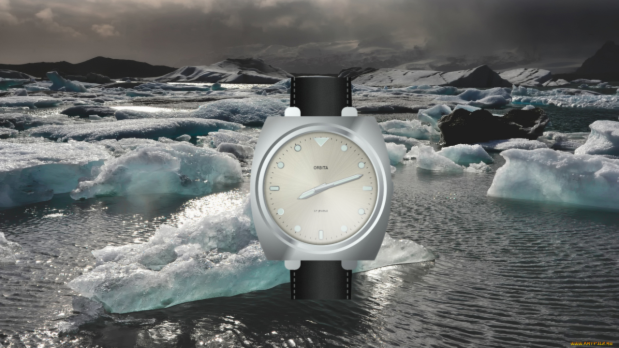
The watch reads h=8 m=12
